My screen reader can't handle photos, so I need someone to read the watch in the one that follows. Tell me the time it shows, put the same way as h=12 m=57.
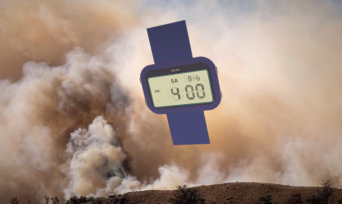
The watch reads h=4 m=0
